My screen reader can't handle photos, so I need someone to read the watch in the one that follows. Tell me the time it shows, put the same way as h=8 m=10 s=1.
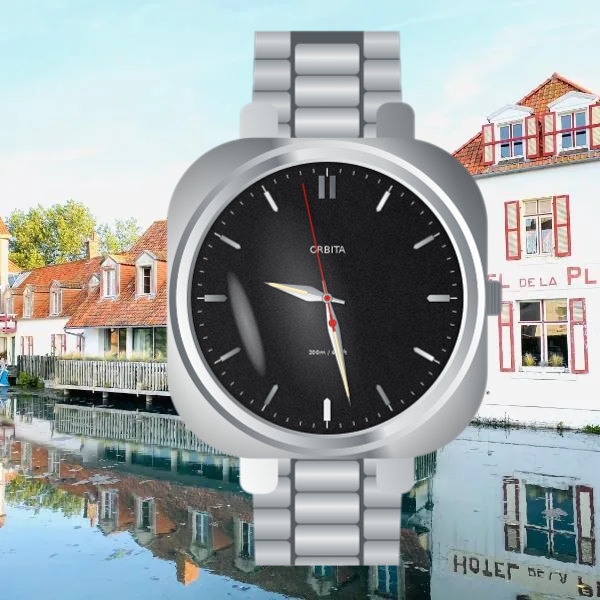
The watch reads h=9 m=27 s=58
